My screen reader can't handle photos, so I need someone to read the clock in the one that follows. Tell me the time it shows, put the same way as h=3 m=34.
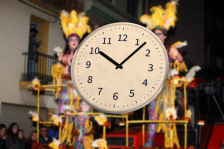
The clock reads h=10 m=7
